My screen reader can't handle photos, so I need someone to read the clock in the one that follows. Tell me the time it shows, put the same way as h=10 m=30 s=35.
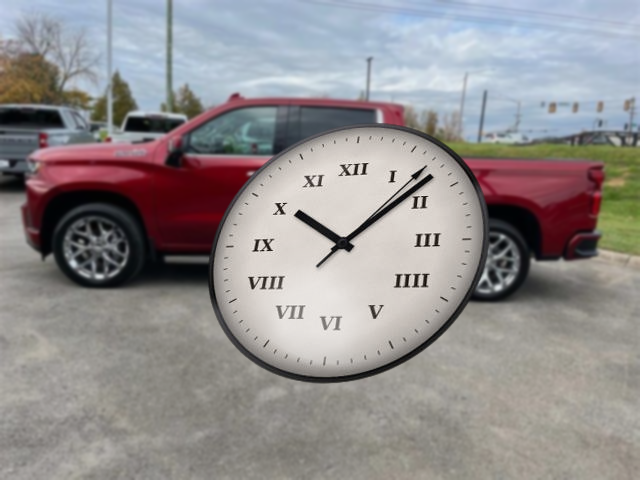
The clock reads h=10 m=8 s=7
